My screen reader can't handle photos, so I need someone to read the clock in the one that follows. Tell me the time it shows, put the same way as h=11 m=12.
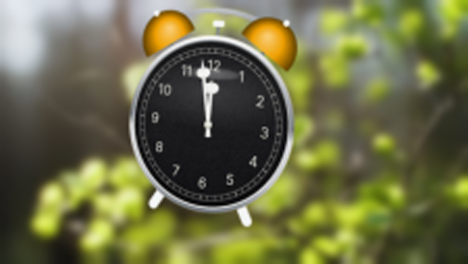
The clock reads h=11 m=58
